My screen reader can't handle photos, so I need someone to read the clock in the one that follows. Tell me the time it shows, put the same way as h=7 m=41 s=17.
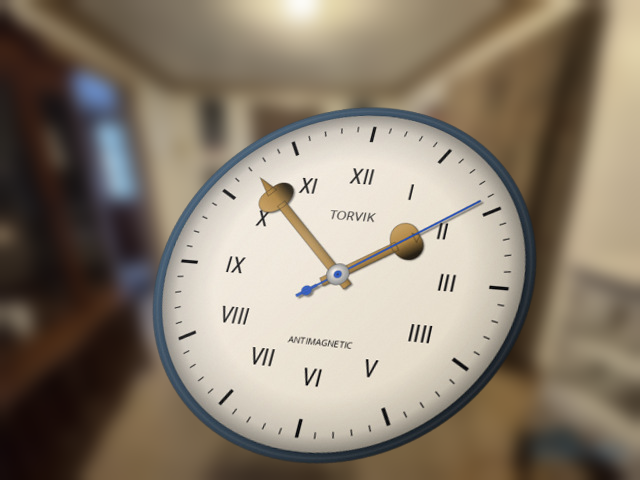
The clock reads h=1 m=52 s=9
